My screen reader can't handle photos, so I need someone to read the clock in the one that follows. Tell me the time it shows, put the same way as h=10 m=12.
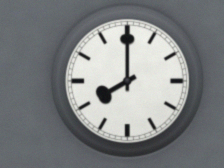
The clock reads h=8 m=0
